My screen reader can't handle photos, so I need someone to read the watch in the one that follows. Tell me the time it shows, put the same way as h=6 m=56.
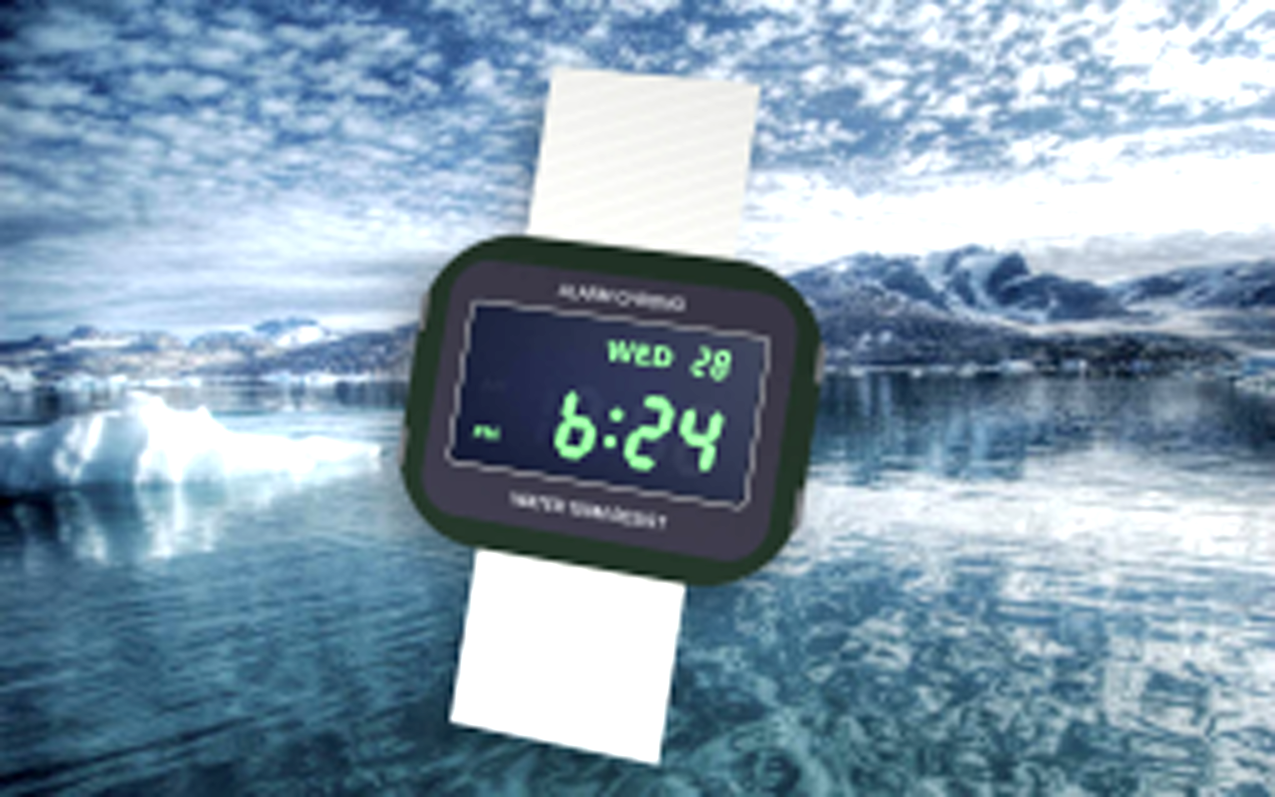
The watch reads h=6 m=24
